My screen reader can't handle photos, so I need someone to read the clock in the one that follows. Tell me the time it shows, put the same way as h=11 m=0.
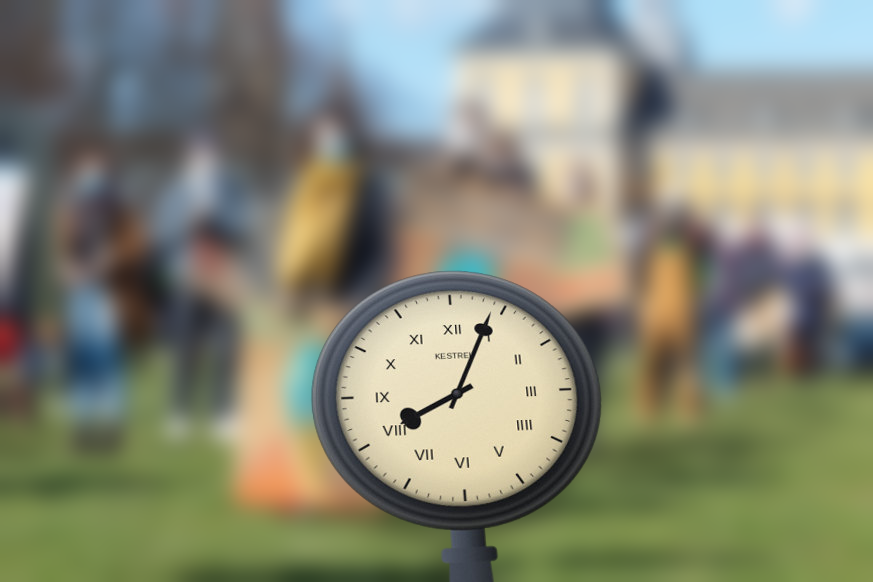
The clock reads h=8 m=4
